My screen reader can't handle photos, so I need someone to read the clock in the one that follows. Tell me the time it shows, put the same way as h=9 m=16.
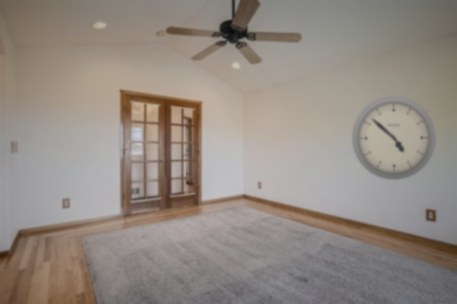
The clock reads h=4 m=52
